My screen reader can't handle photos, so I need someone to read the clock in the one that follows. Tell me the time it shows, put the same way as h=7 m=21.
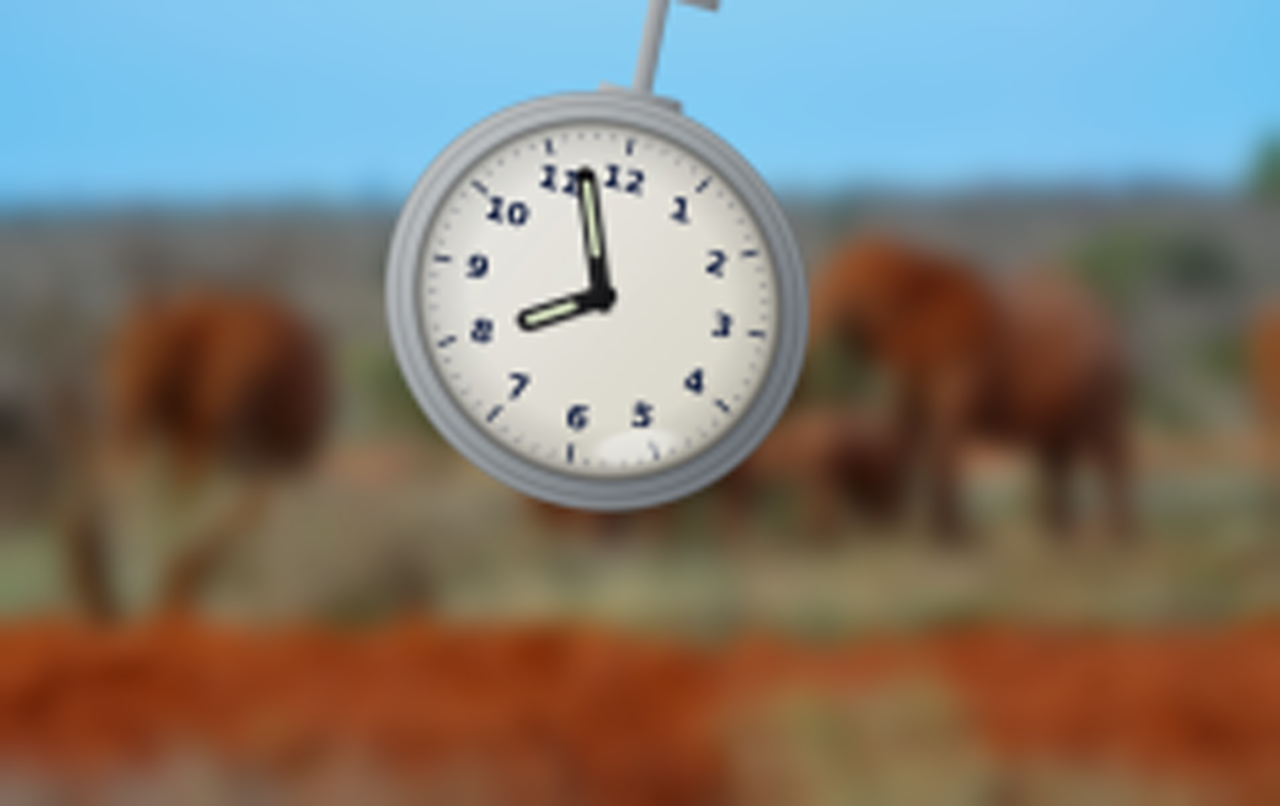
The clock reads h=7 m=57
